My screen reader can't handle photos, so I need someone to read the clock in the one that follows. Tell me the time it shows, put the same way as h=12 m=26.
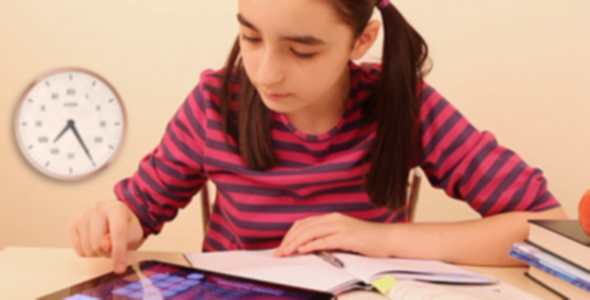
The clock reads h=7 m=25
